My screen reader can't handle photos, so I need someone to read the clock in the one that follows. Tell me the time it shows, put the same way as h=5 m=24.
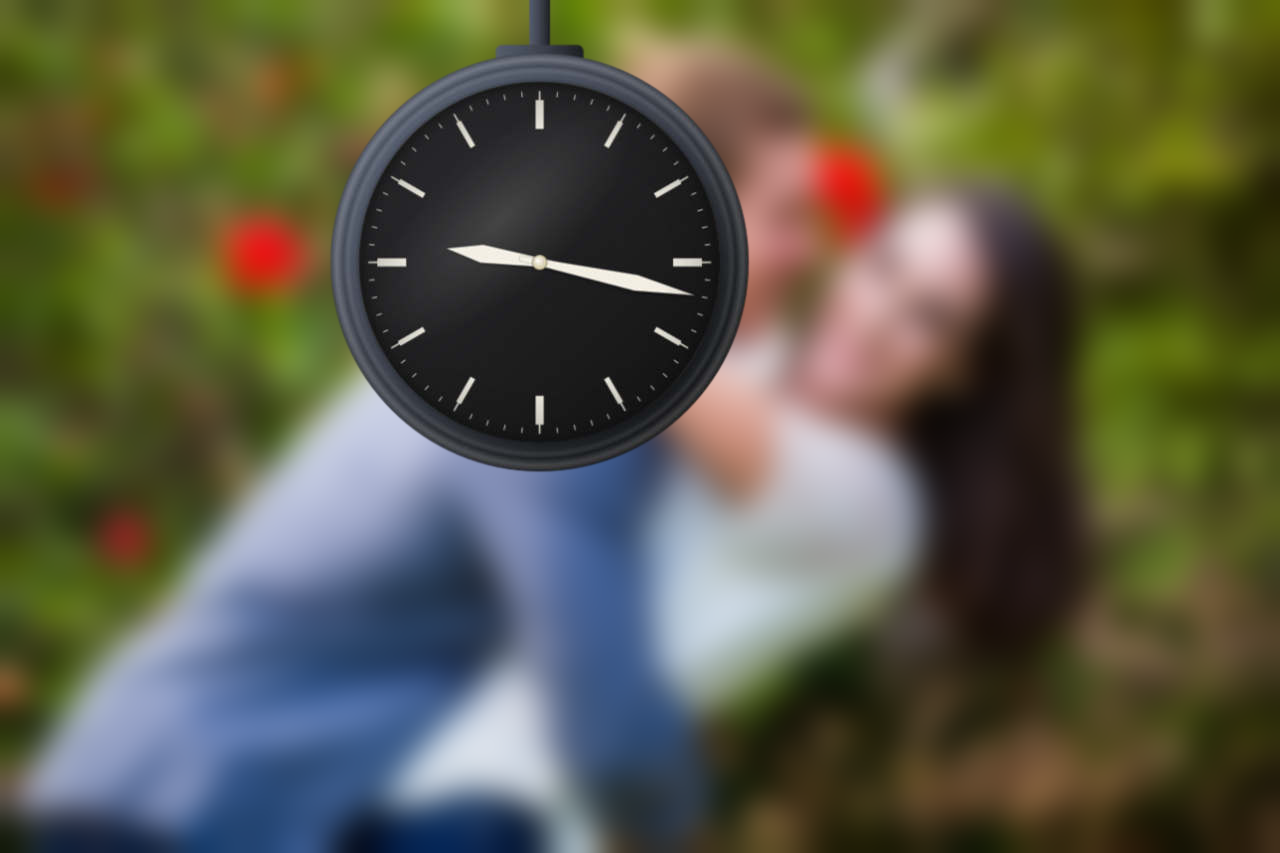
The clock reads h=9 m=17
